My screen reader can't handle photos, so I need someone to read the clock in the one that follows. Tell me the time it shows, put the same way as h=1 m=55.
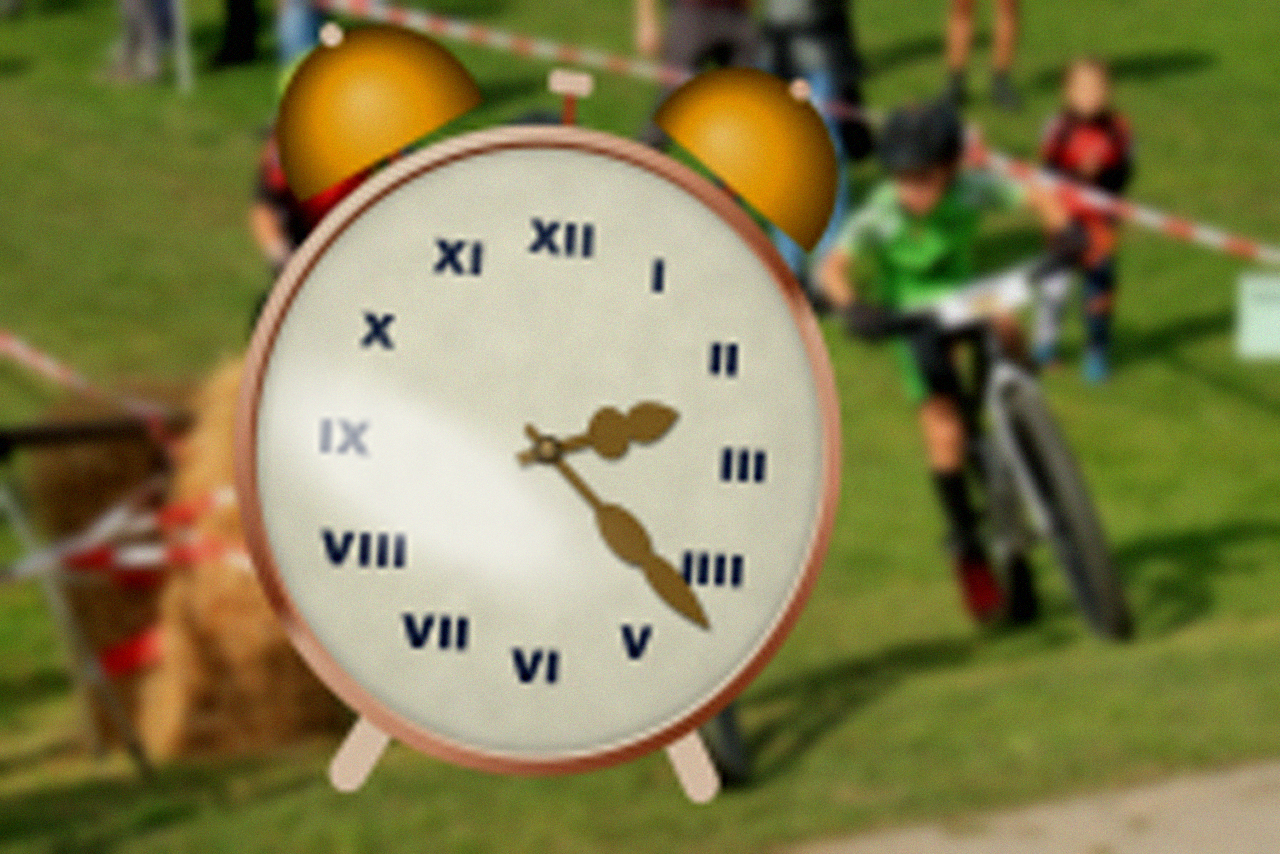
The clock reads h=2 m=22
